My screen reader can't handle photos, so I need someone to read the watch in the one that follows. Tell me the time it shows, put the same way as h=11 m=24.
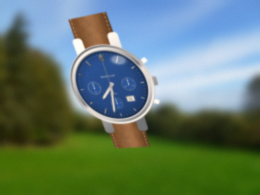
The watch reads h=7 m=32
